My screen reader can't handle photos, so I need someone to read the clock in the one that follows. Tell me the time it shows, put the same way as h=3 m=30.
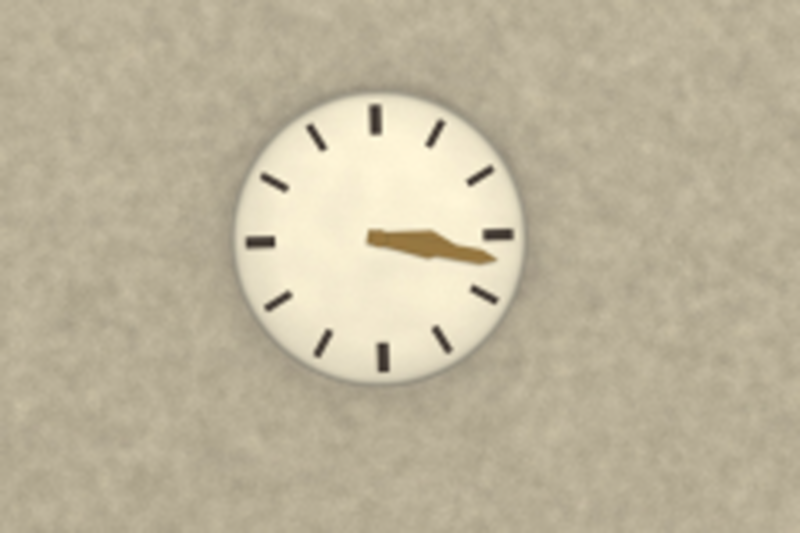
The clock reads h=3 m=17
